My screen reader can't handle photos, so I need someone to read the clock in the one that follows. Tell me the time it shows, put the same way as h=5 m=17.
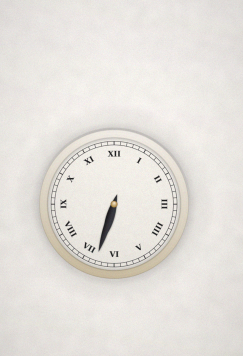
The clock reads h=6 m=33
